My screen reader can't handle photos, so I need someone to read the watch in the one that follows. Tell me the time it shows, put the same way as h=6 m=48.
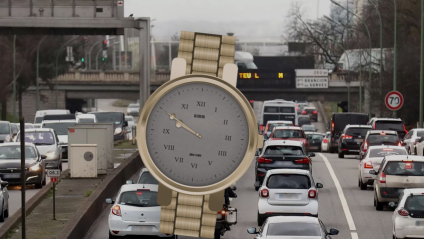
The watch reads h=9 m=50
